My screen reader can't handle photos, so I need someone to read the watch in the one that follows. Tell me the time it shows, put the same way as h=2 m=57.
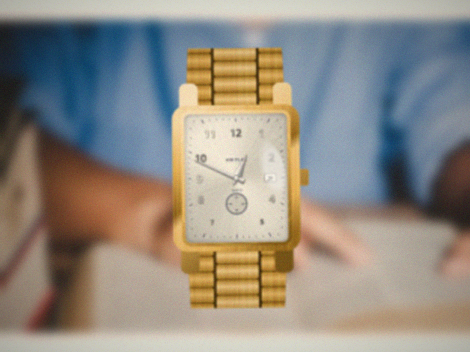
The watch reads h=12 m=49
